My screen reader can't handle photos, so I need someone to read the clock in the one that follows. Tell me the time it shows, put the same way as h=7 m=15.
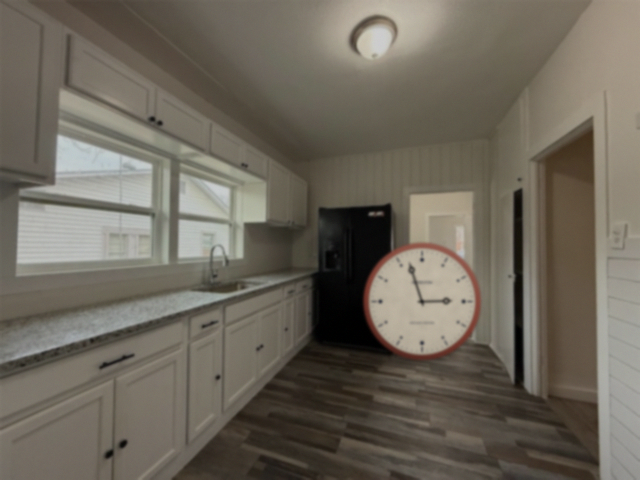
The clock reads h=2 m=57
